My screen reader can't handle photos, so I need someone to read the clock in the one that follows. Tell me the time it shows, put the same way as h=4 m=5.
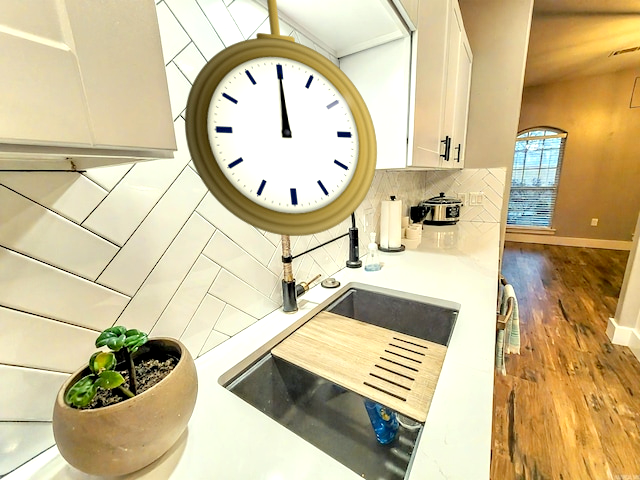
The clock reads h=12 m=0
